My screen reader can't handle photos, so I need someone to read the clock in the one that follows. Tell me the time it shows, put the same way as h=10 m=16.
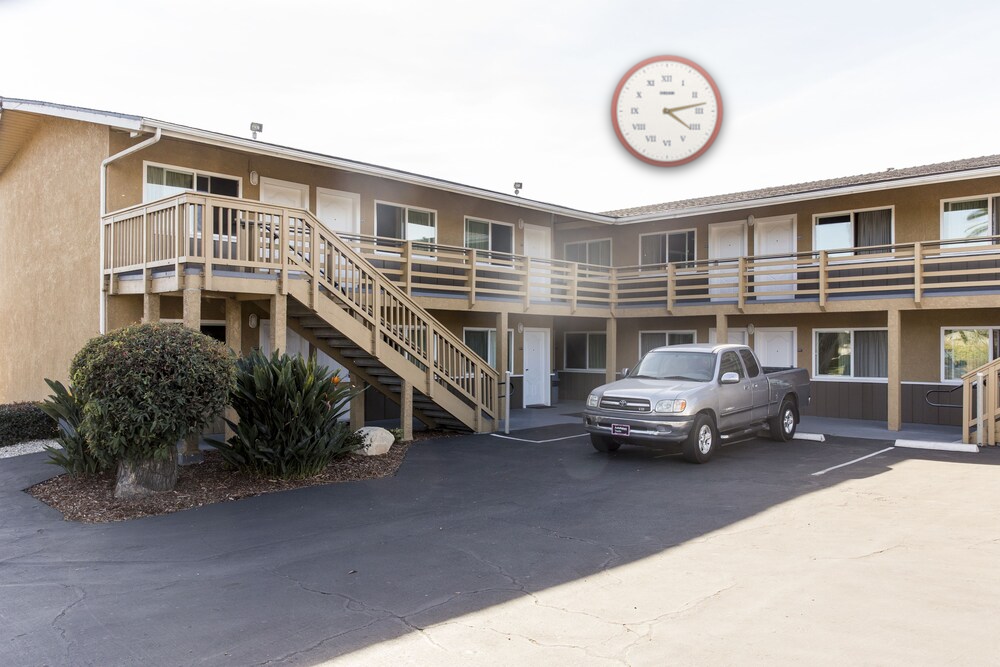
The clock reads h=4 m=13
